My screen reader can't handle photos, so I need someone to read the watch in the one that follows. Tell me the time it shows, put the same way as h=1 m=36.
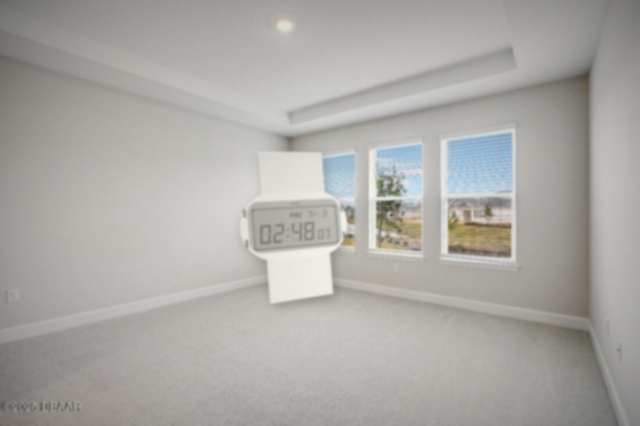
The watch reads h=2 m=48
